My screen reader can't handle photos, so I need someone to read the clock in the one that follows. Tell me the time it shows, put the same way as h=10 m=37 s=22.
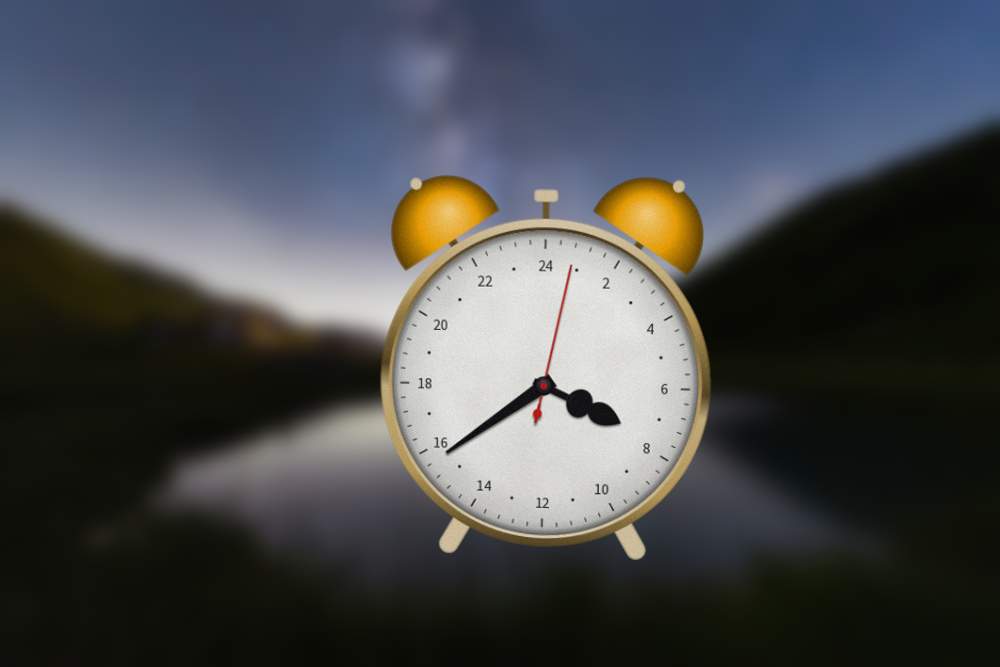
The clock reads h=7 m=39 s=2
